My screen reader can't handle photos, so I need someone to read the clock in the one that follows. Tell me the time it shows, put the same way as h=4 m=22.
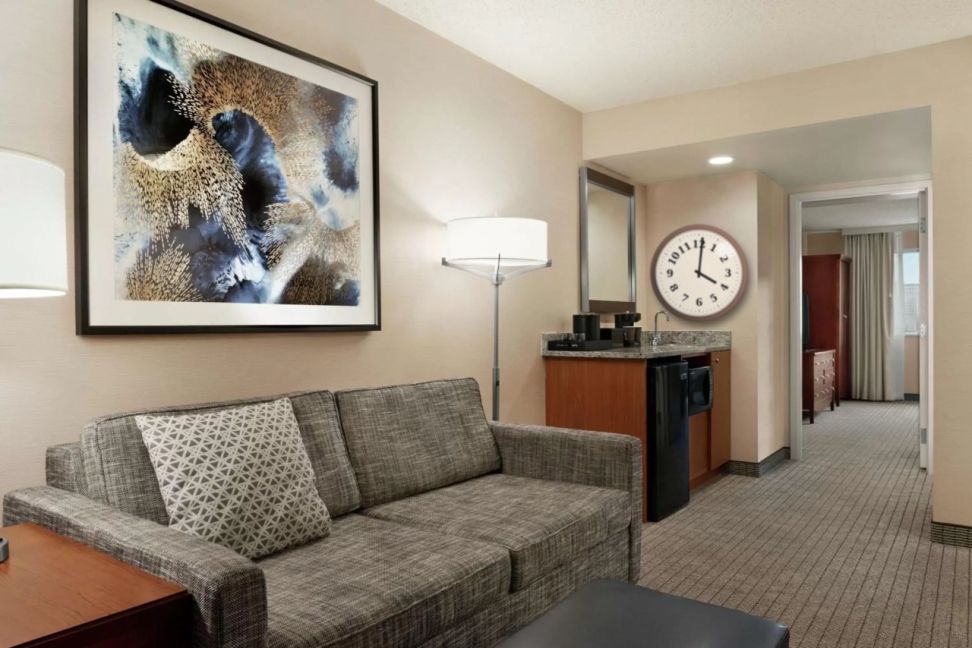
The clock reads h=4 m=1
